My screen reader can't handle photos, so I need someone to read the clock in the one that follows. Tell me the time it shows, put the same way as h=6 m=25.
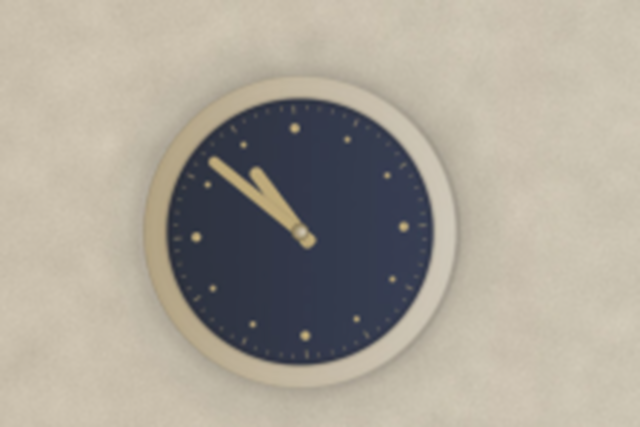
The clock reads h=10 m=52
